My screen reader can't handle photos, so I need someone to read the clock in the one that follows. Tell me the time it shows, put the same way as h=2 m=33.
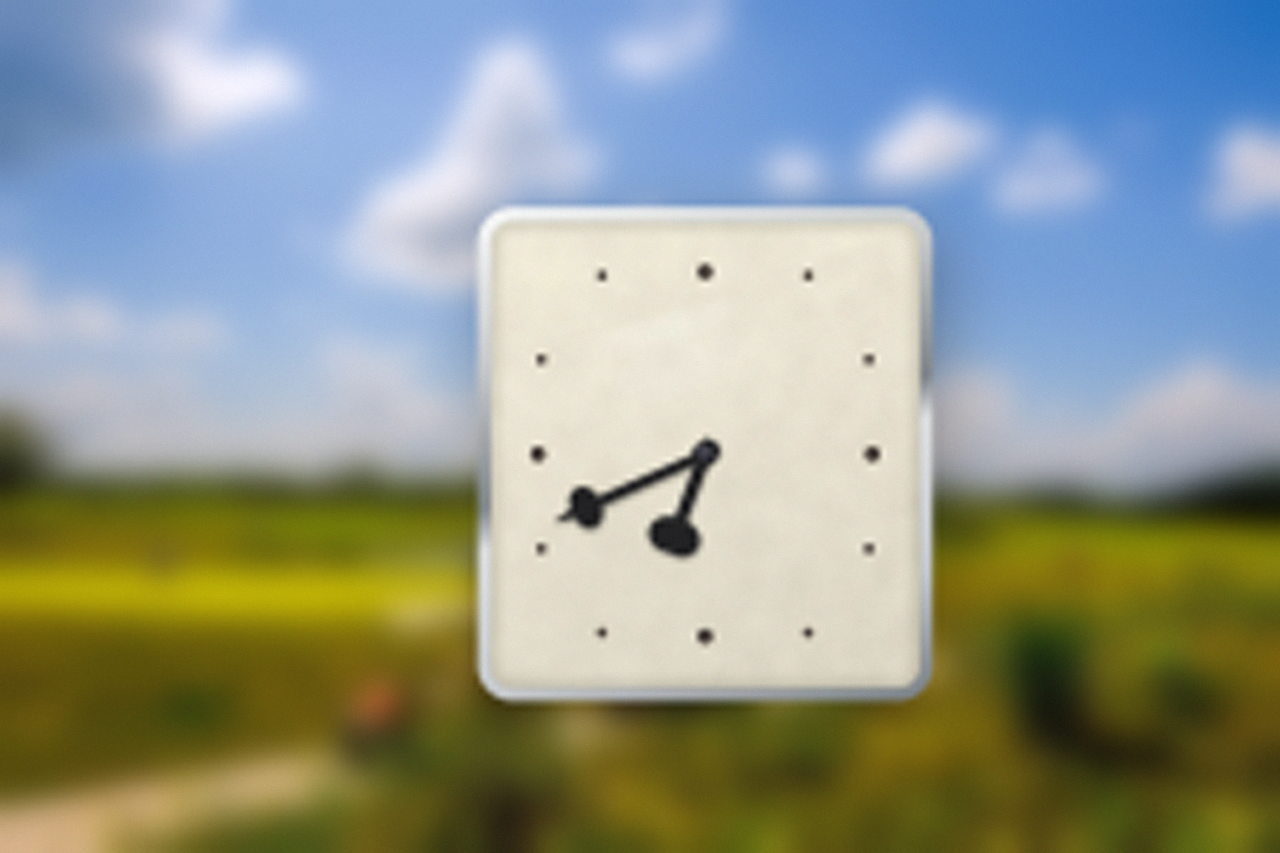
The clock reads h=6 m=41
